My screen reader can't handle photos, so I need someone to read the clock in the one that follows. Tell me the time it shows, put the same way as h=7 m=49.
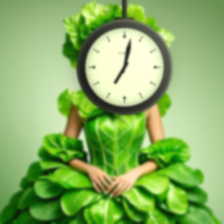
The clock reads h=7 m=2
